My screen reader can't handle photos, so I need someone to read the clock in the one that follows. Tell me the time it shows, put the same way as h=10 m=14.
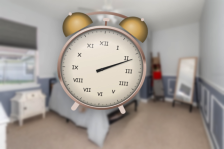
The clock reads h=2 m=11
